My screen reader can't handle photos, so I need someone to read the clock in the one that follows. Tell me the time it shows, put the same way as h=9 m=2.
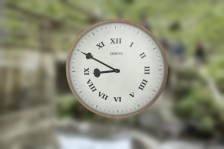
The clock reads h=8 m=50
